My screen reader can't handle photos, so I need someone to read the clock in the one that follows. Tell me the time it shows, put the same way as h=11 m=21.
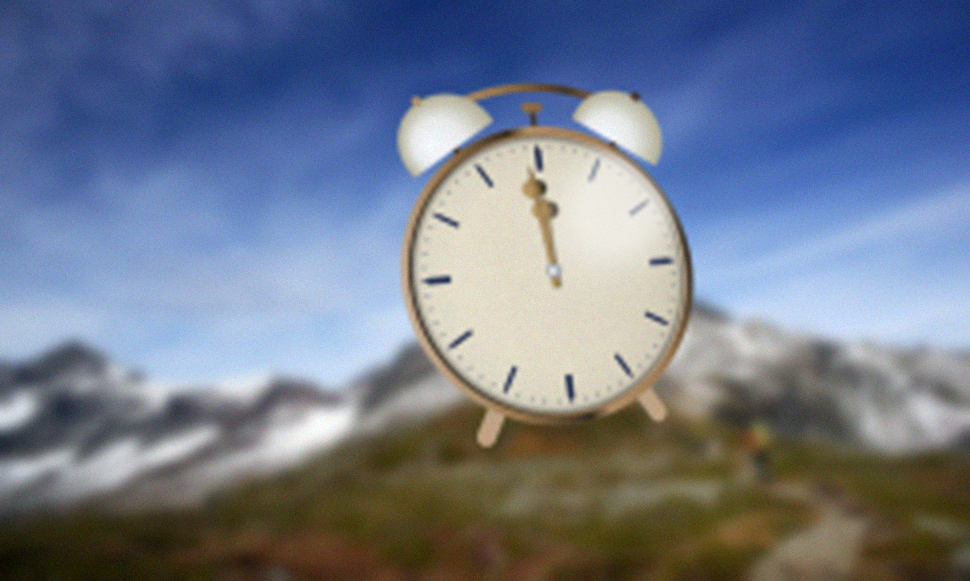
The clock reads h=11 m=59
